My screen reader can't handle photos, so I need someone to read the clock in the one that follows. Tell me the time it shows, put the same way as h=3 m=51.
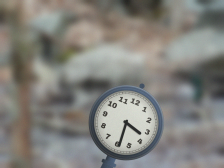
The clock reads h=3 m=29
